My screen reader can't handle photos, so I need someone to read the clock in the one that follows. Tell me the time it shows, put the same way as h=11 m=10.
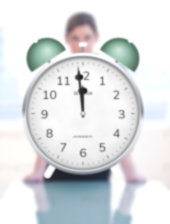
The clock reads h=11 m=59
